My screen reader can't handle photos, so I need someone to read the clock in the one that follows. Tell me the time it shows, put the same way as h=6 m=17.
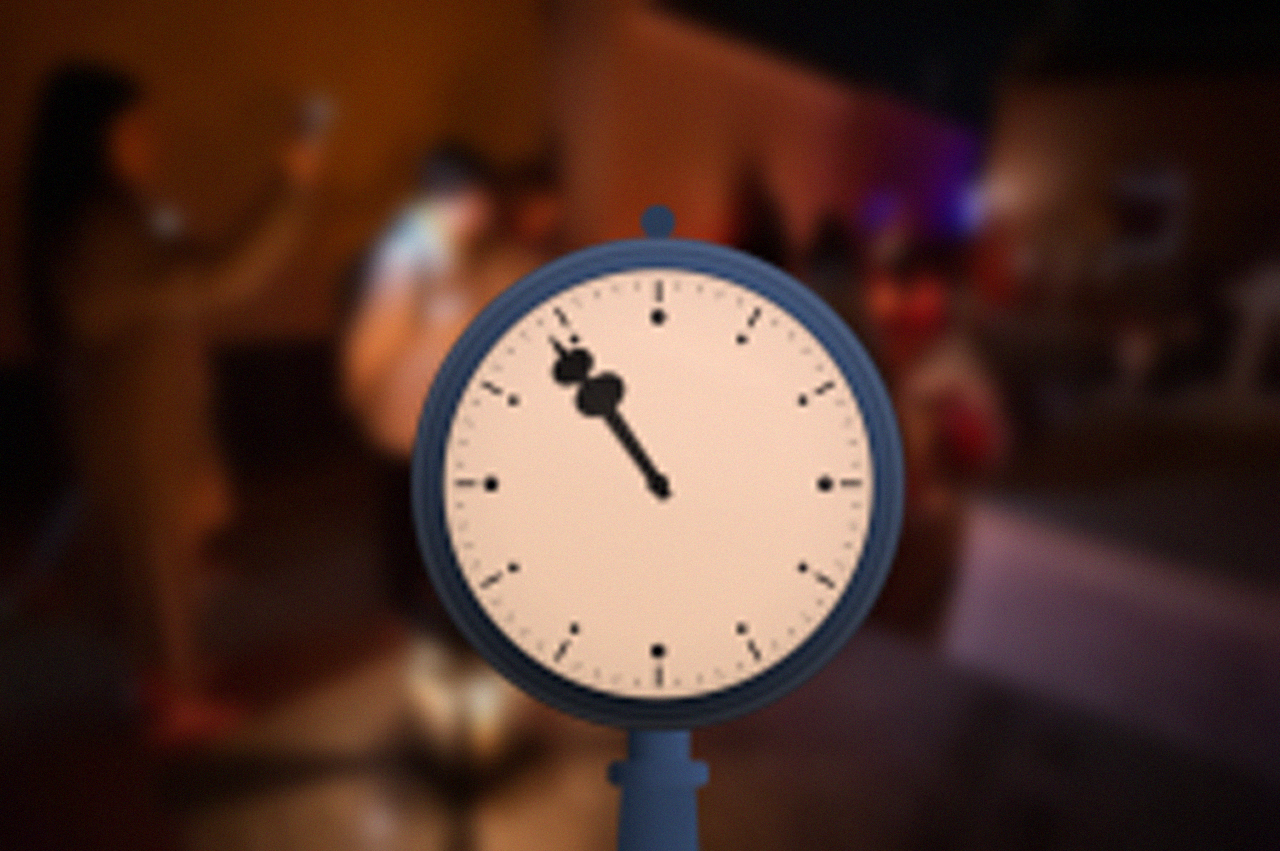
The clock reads h=10 m=54
